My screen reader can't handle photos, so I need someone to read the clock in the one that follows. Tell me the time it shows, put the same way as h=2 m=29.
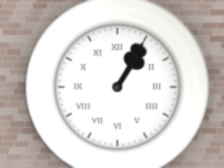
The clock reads h=1 m=5
